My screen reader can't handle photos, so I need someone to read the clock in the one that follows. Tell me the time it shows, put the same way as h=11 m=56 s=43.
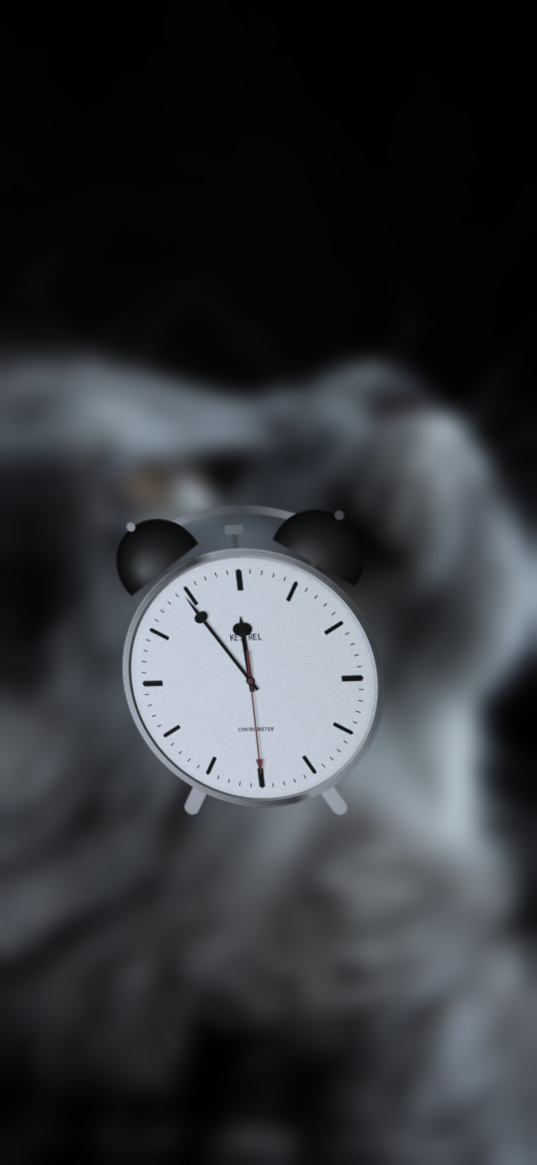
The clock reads h=11 m=54 s=30
